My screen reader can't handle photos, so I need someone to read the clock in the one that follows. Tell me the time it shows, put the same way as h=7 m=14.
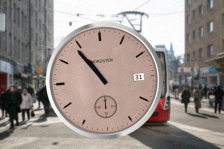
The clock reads h=10 m=54
